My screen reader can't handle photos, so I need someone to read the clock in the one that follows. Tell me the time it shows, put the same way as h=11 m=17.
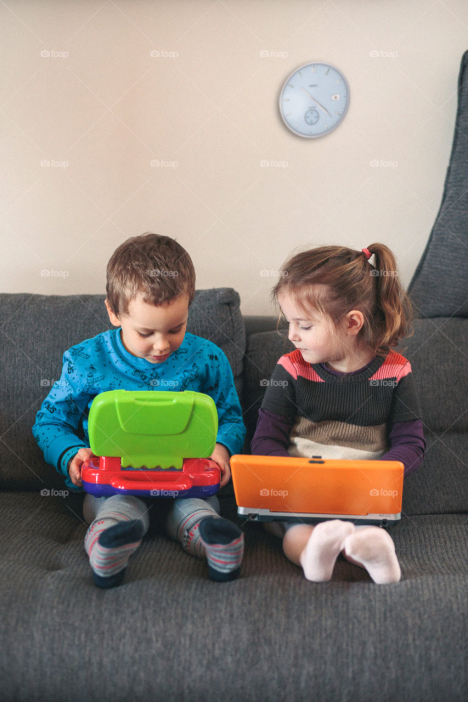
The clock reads h=10 m=22
